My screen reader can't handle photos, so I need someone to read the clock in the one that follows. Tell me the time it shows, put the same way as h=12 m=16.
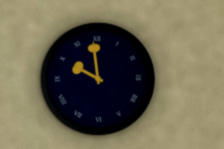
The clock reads h=9 m=59
